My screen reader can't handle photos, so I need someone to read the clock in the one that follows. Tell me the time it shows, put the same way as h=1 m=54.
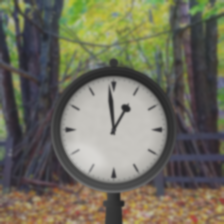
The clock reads h=12 m=59
